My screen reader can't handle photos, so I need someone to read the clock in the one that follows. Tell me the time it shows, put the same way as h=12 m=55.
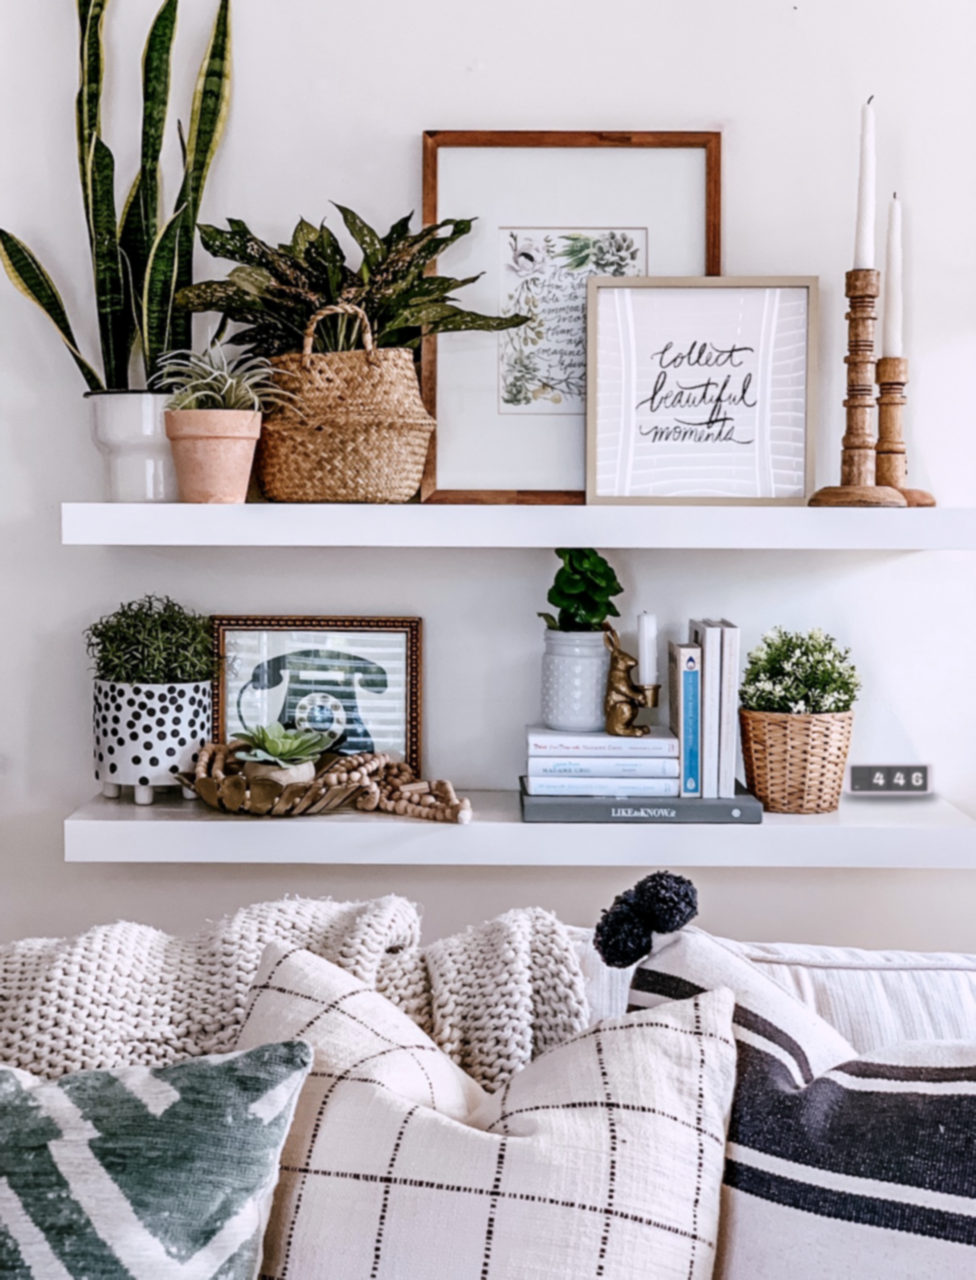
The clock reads h=4 m=46
